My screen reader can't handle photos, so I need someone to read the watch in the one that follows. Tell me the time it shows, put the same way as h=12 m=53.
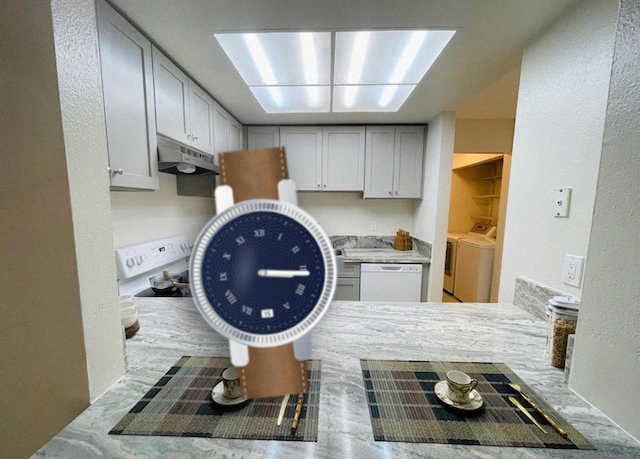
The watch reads h=3 m=16
